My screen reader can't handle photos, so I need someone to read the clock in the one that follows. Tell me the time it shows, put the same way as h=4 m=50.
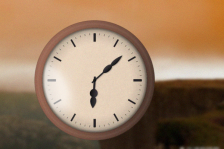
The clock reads h=6 m=8
